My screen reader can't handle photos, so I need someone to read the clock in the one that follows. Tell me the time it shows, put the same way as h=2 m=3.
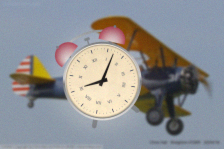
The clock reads h=9 m=7
